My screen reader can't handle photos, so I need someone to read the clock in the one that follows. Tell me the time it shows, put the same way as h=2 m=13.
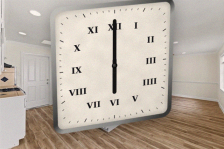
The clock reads h=6 m=0
